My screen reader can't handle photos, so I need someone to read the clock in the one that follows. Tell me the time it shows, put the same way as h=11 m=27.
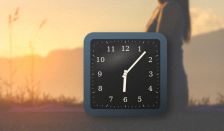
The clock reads h=6 m=7
